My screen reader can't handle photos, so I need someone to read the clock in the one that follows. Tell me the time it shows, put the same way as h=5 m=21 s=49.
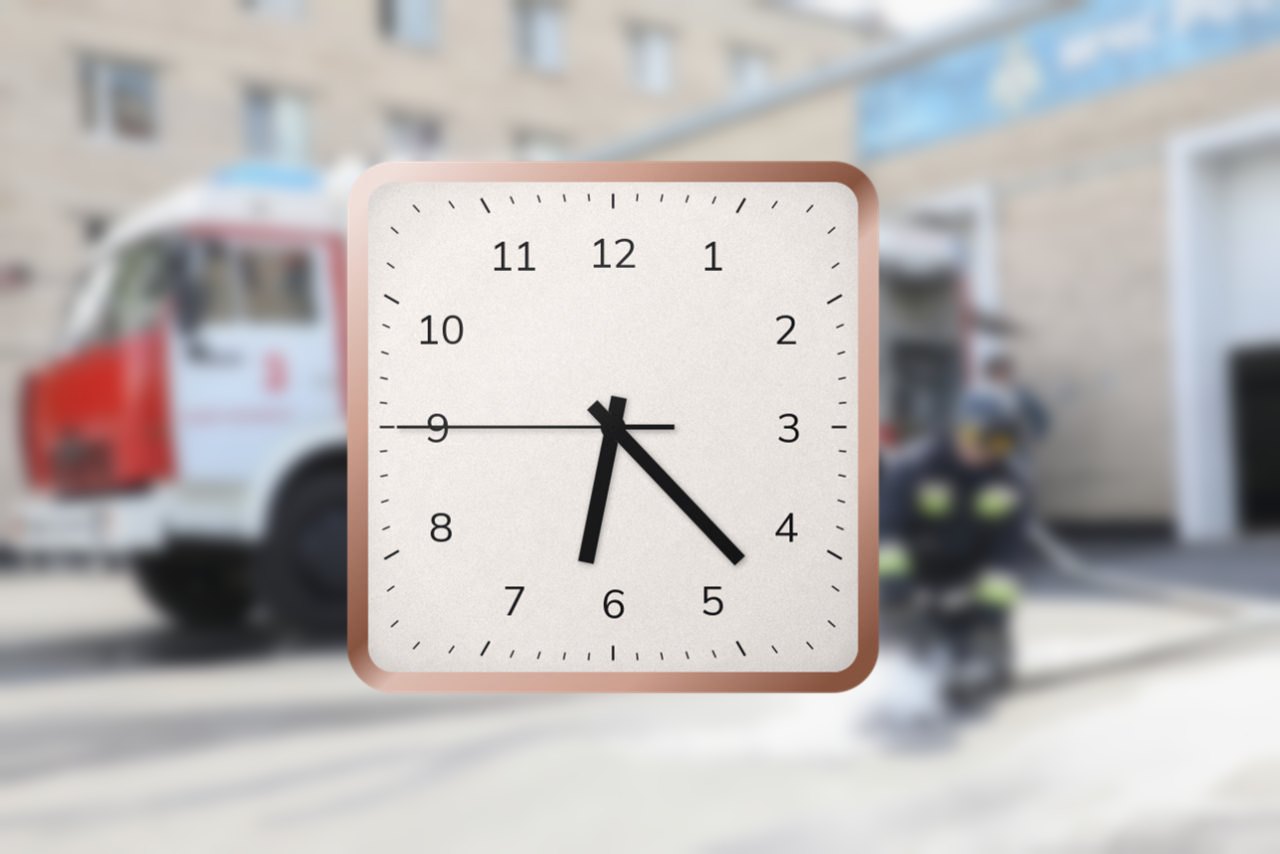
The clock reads h=6 m=22 s=45
